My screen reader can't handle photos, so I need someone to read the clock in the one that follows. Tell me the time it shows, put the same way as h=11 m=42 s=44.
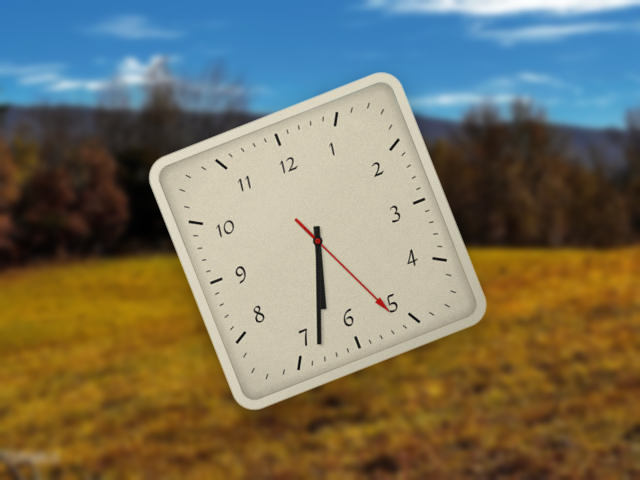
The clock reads h=6 m=33 s=26
